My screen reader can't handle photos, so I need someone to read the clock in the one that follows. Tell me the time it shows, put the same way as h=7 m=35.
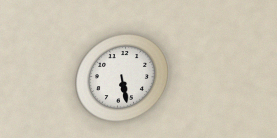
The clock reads h=5 m=27
